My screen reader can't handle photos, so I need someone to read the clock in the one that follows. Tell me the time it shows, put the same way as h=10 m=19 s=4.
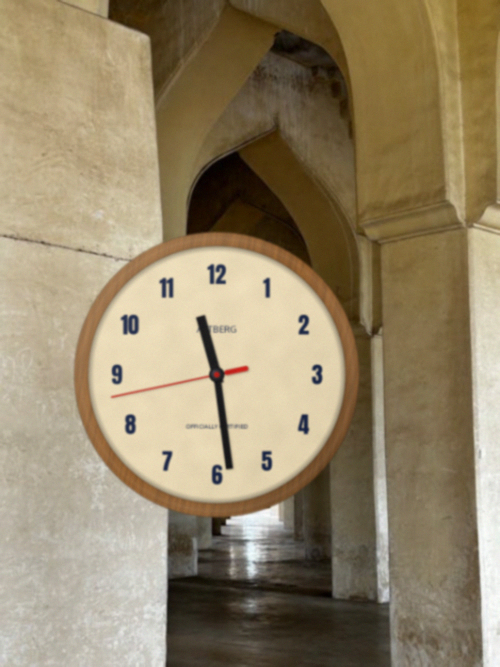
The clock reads h=11 m=28 s=43
